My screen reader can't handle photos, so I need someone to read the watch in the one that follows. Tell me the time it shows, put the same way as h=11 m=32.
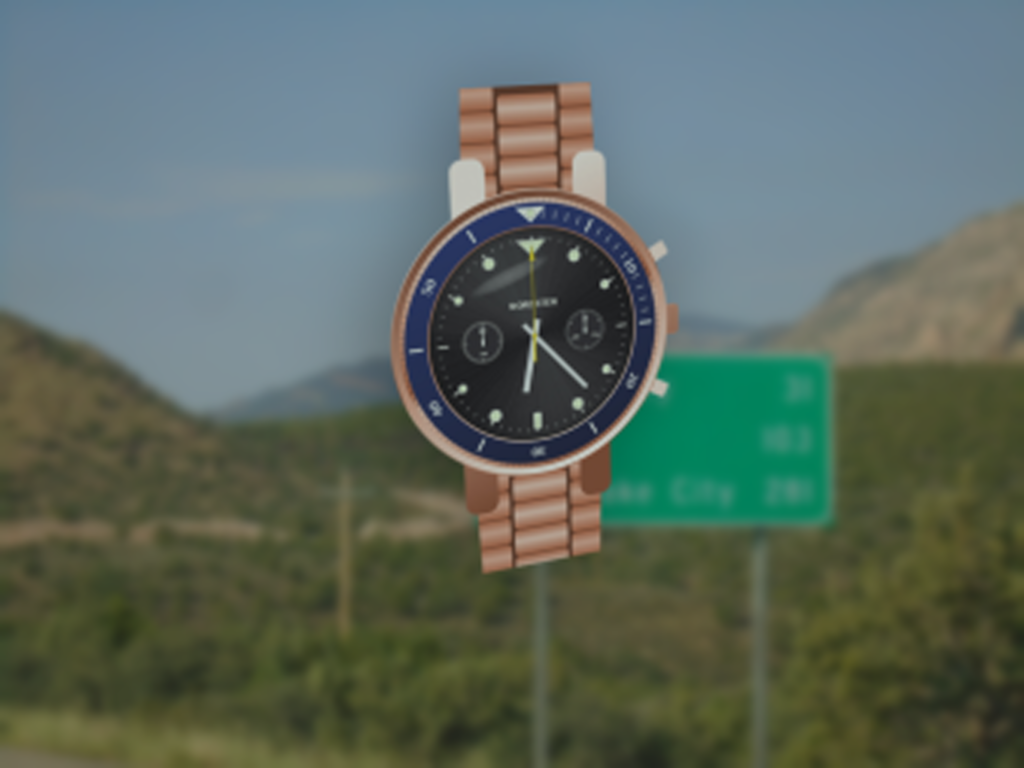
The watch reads h=6 m=23
